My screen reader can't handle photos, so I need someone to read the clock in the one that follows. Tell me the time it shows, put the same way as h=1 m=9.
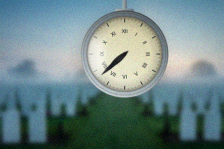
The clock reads h=7 m=38
